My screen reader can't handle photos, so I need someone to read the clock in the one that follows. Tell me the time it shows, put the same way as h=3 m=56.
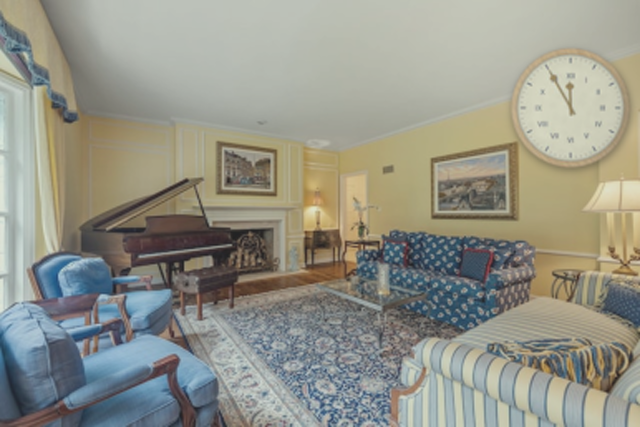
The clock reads h=11 m=55
